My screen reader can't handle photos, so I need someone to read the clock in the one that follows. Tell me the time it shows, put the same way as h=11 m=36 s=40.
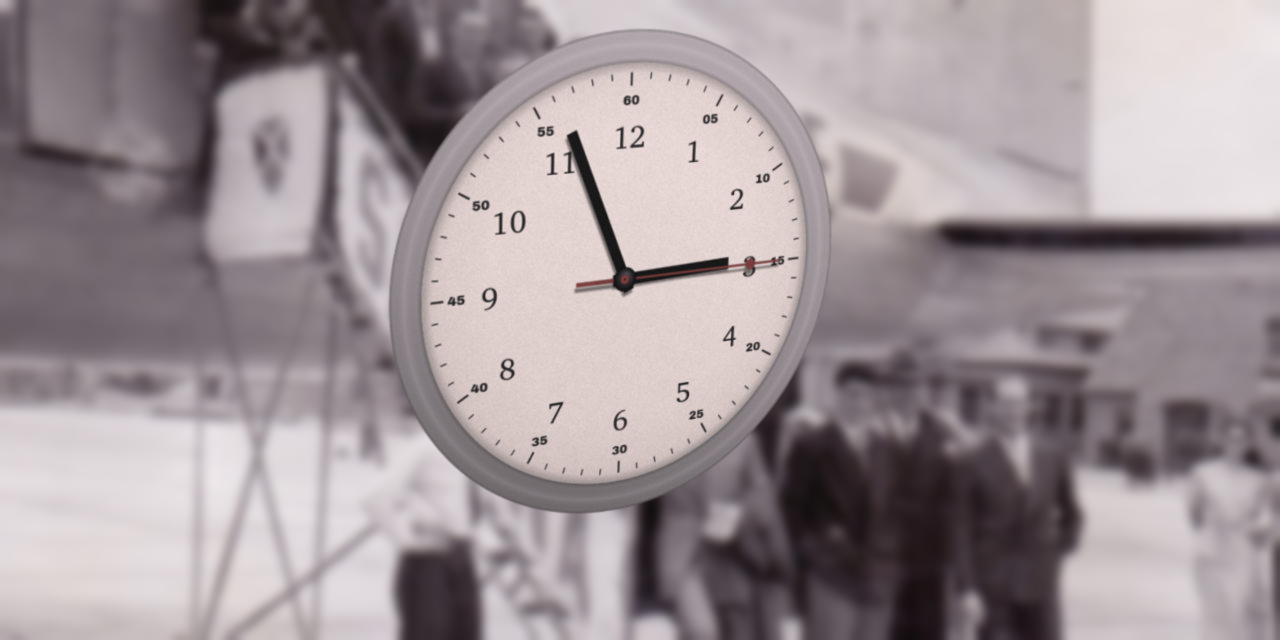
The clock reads h=2 m=56 s=15
